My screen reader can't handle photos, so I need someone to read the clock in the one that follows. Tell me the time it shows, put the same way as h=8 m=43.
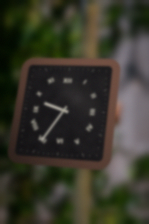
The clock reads h=9 m=35
